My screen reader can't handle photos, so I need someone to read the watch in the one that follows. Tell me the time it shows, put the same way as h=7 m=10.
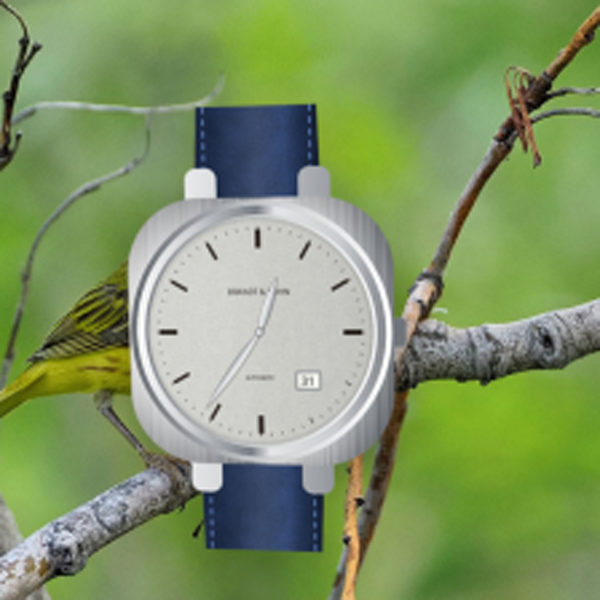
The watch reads h=12 m=36
